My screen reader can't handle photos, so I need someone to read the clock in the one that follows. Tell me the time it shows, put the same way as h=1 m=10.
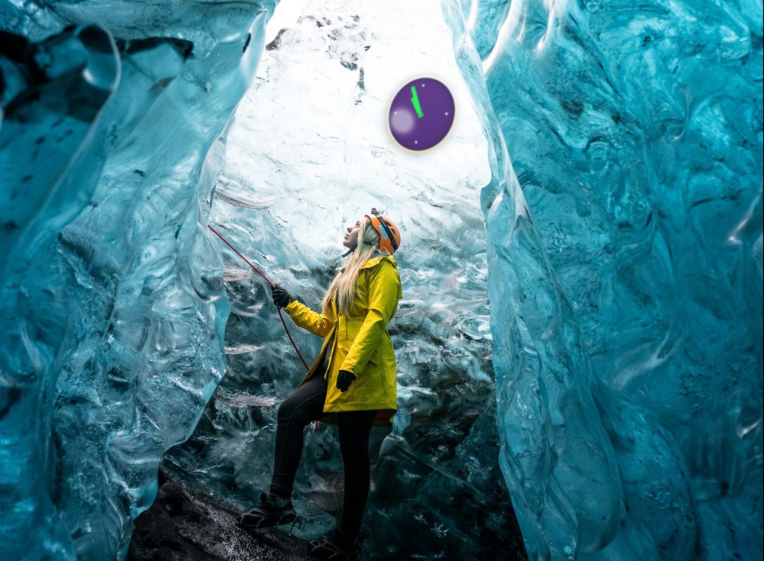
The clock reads h=10 m=56
